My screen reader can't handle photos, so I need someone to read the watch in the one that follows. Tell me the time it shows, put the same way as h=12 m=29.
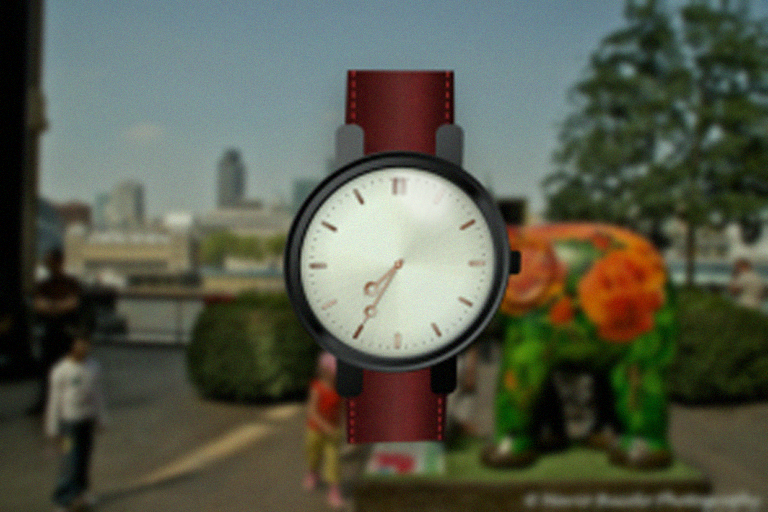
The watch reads h=7 m=35
